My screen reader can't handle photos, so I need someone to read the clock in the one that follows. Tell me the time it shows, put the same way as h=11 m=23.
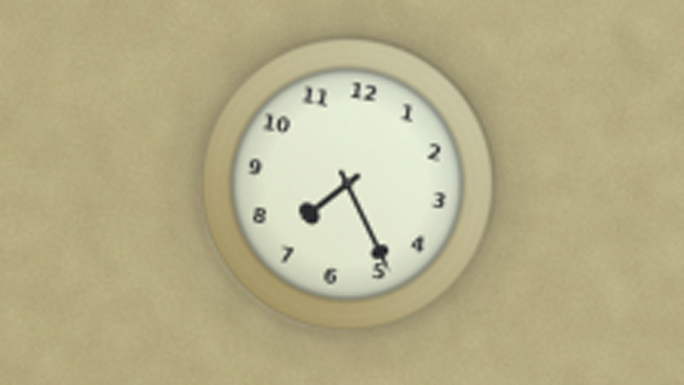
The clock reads h=7 m=24
